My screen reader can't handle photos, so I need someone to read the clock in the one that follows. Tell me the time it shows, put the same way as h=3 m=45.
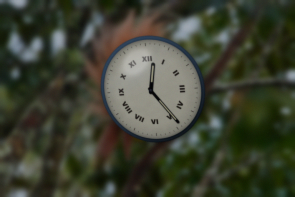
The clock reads h=12 m=24
